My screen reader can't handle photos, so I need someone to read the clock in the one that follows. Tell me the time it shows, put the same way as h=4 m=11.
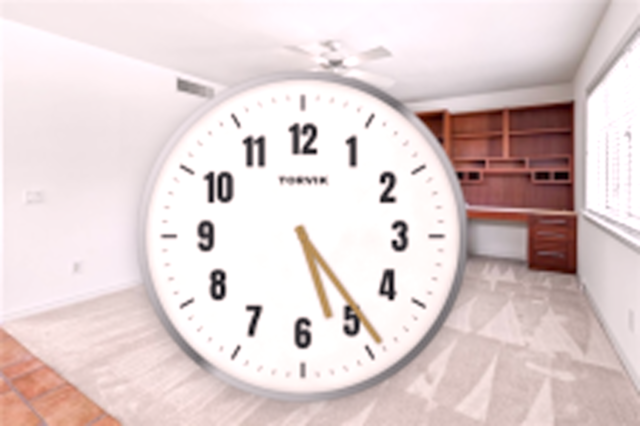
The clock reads h=5 m=24
